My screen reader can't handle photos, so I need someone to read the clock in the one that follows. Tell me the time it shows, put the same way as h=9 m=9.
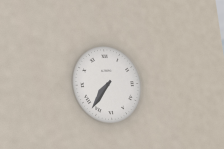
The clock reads h=7 m=37
